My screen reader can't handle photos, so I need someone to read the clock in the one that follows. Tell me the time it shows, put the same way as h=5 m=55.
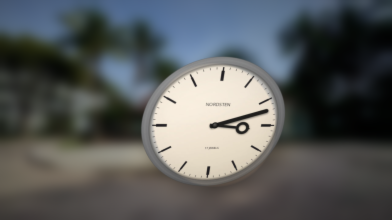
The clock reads h=3 m=12
